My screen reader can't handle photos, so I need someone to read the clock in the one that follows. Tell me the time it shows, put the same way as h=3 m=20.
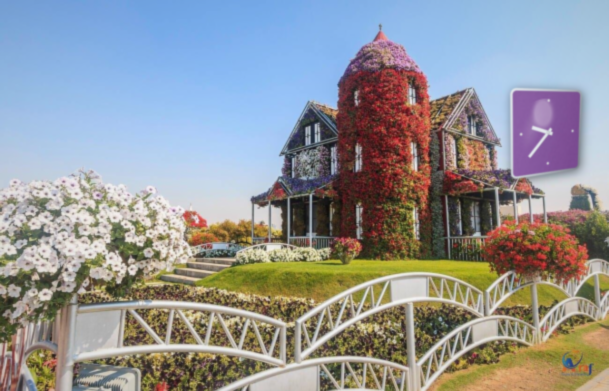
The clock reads h=9 m=37
